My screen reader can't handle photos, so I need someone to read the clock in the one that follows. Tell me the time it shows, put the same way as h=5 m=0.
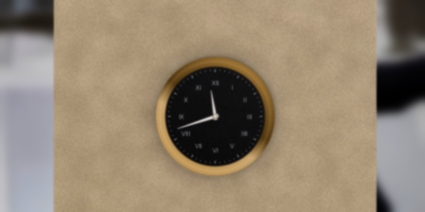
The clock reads h=11 m=42
